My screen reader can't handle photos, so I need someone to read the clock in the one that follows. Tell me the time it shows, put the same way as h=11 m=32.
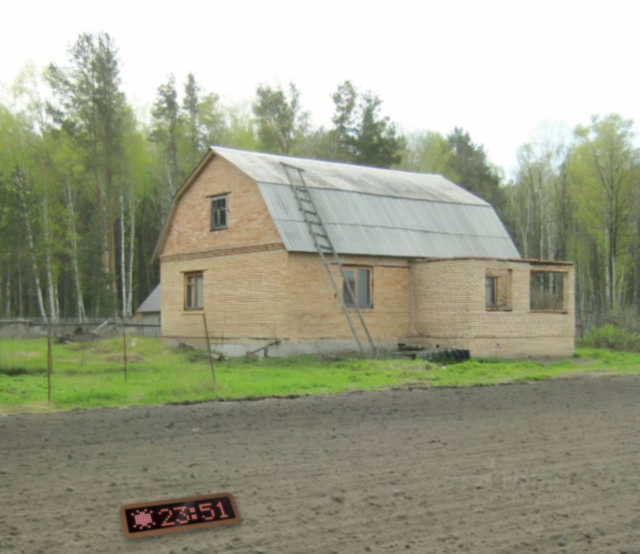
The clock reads h=23 m=51
